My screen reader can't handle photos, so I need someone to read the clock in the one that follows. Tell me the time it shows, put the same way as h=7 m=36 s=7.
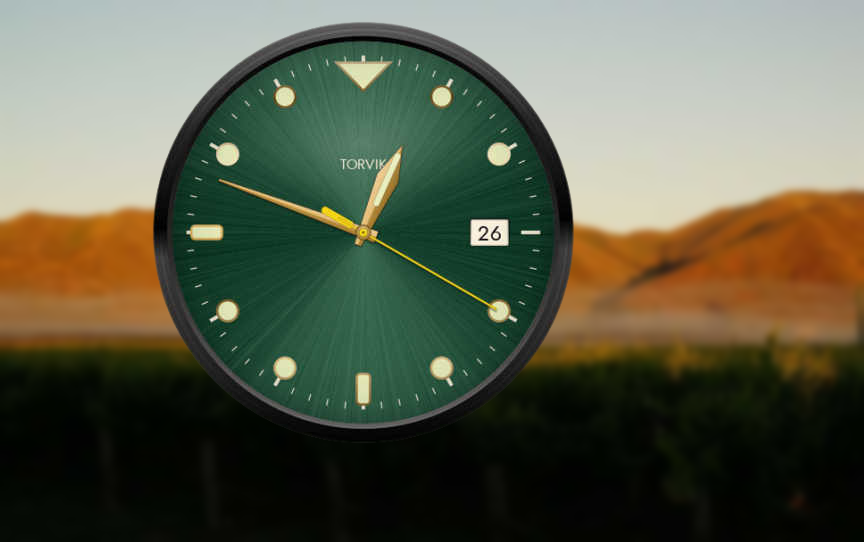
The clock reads h=12 m=48 s=20
